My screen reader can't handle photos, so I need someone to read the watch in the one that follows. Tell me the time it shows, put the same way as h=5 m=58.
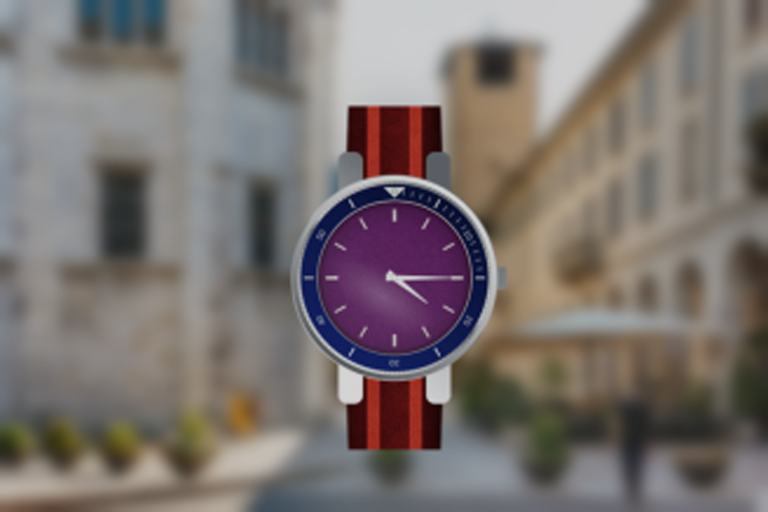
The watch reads h=4 m=15
